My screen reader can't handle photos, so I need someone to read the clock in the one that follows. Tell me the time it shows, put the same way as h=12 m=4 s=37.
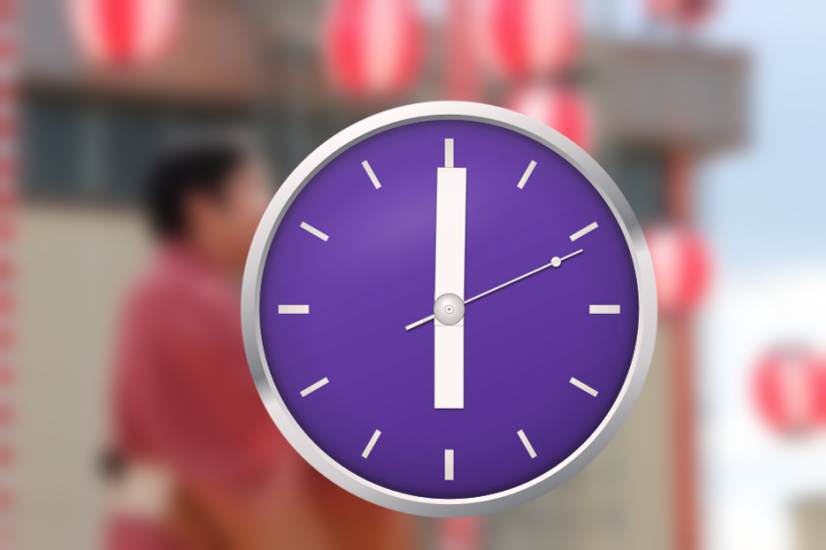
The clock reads h=6 m=0 s=11
